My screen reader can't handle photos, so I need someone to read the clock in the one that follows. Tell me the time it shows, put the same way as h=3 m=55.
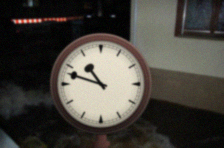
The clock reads h=10 m=48
